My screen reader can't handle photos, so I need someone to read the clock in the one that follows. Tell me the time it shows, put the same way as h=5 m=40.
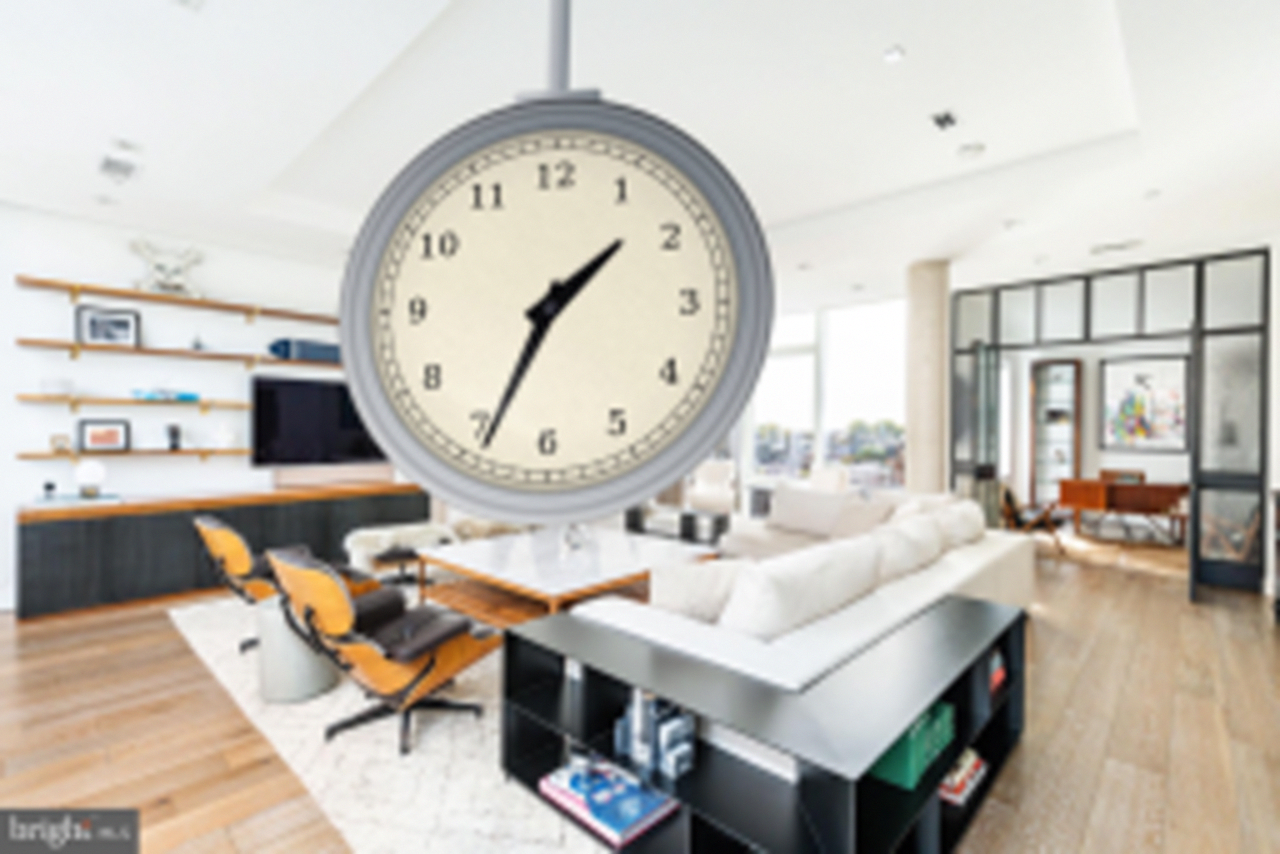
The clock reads h=1 m=34
